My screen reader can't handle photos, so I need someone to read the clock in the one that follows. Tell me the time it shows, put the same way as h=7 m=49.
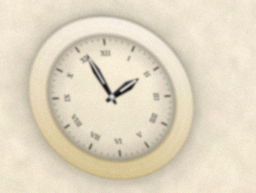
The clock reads h=1 m=56
